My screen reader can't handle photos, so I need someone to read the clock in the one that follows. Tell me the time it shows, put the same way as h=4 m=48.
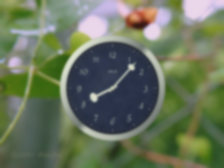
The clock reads h=8 m=7
